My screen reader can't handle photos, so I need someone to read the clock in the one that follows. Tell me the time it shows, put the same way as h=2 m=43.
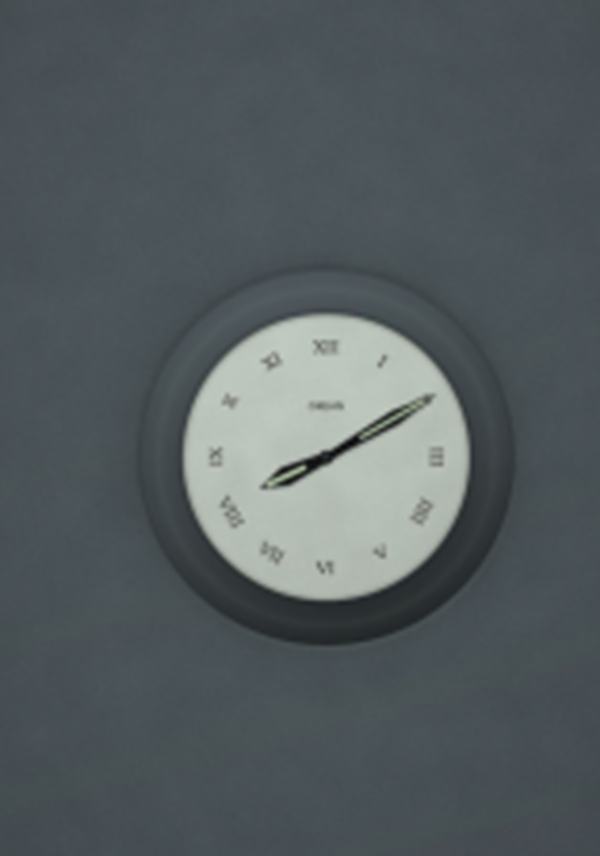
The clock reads h=8 m=10
